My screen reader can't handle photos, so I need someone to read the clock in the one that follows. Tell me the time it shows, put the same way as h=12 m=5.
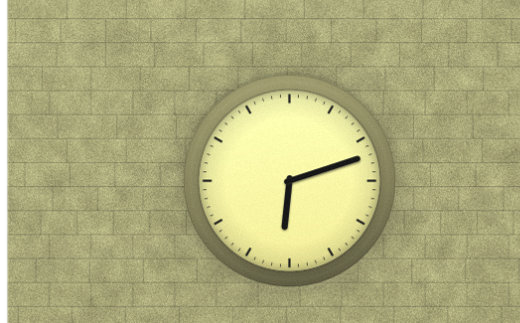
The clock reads h=6 m=12
